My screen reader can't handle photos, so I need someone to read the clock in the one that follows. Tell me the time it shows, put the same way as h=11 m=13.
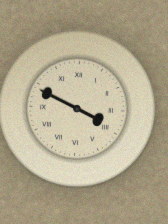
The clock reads h=3 m=49
